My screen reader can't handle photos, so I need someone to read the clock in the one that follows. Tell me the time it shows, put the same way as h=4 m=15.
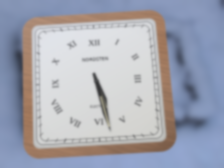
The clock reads h=5 m=28
